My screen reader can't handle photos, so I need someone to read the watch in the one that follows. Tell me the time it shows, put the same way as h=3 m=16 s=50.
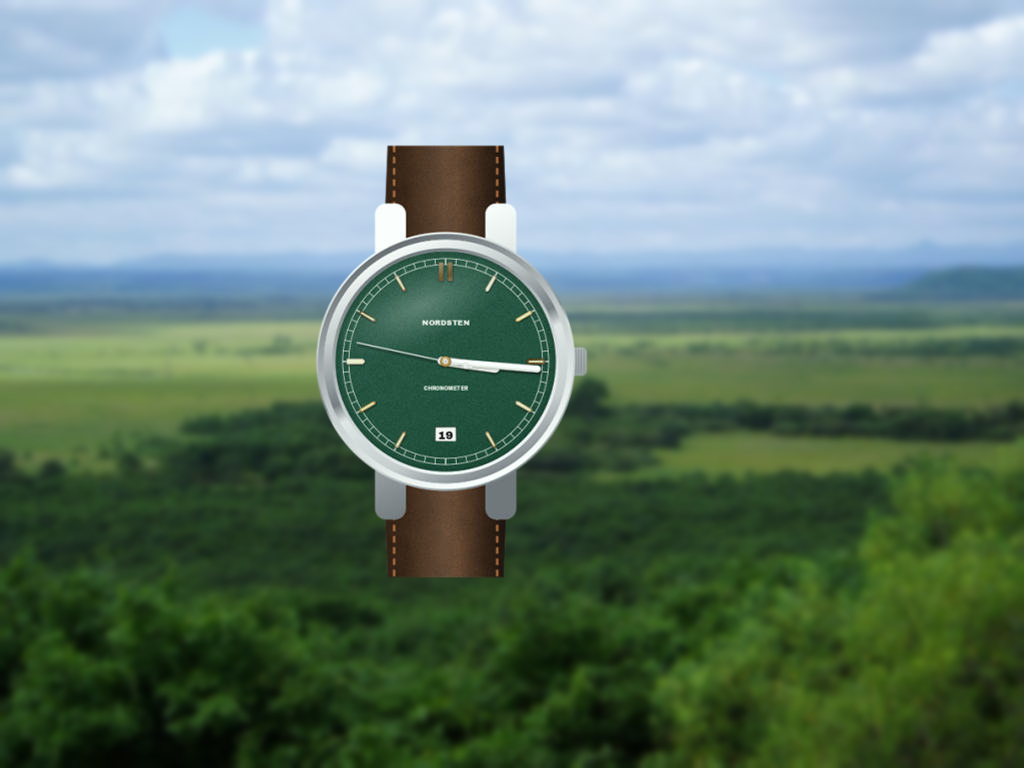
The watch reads h=3 m=15 s=47
